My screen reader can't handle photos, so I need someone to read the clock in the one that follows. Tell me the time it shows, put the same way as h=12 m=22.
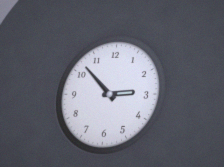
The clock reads h=2 m=52
